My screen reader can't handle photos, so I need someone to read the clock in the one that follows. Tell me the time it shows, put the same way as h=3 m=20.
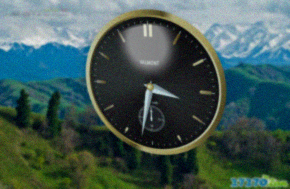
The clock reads h=3 m=32
